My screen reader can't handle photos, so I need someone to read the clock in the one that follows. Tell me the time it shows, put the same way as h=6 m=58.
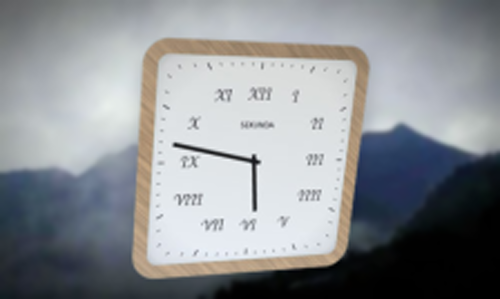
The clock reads h=5 m=47
